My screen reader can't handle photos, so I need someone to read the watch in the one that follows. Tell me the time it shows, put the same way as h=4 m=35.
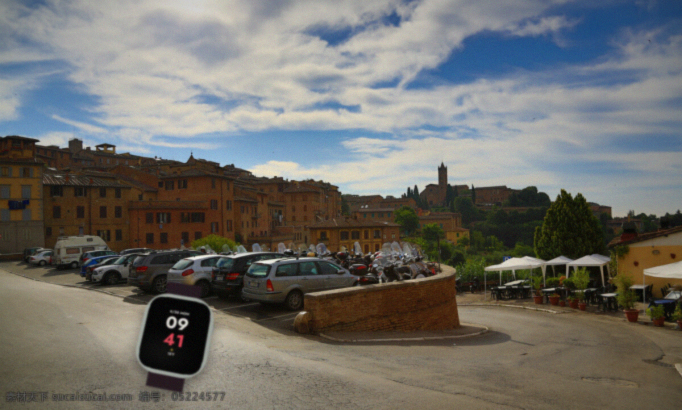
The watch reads h=9 m=41
